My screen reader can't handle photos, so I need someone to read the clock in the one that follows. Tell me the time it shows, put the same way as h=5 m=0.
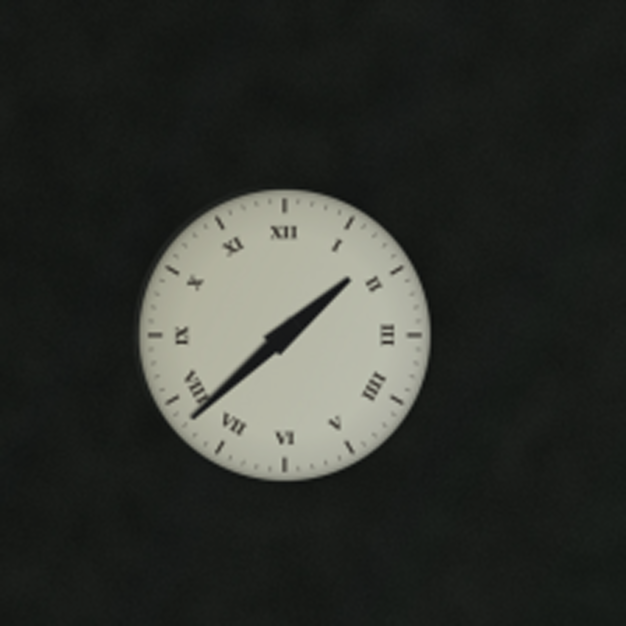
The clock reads h=1 m=38
